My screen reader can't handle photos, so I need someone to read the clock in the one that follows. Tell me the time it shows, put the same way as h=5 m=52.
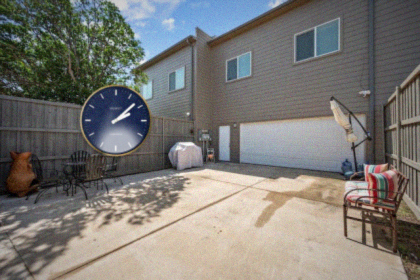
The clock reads h=2 m=8
